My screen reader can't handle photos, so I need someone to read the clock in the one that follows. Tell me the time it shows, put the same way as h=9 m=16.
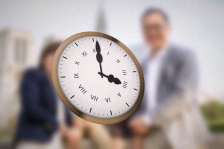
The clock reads h=4 m=1
